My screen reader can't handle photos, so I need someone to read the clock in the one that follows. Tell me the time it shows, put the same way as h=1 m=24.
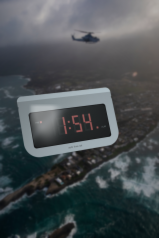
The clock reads h=1 m=54
